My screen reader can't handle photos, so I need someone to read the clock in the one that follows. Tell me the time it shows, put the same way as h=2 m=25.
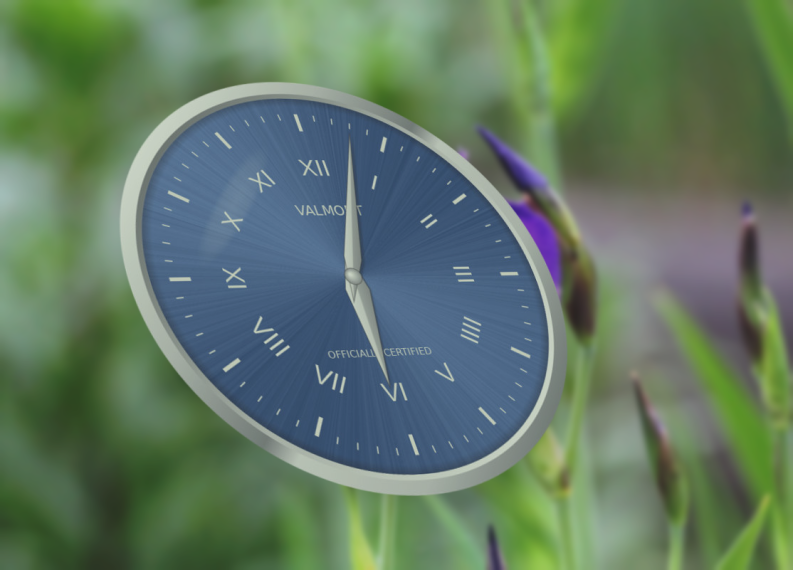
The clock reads h=6 m=3
